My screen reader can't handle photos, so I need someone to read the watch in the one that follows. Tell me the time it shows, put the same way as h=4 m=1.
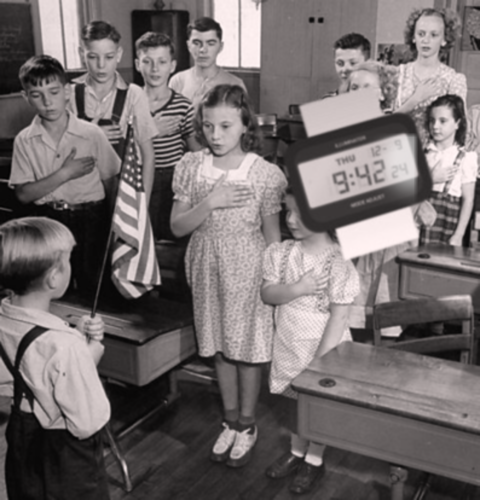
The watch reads h=9 m=42
